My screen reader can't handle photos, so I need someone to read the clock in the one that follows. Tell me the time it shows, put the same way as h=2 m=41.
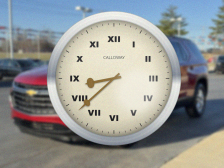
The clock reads h=8 m=38
